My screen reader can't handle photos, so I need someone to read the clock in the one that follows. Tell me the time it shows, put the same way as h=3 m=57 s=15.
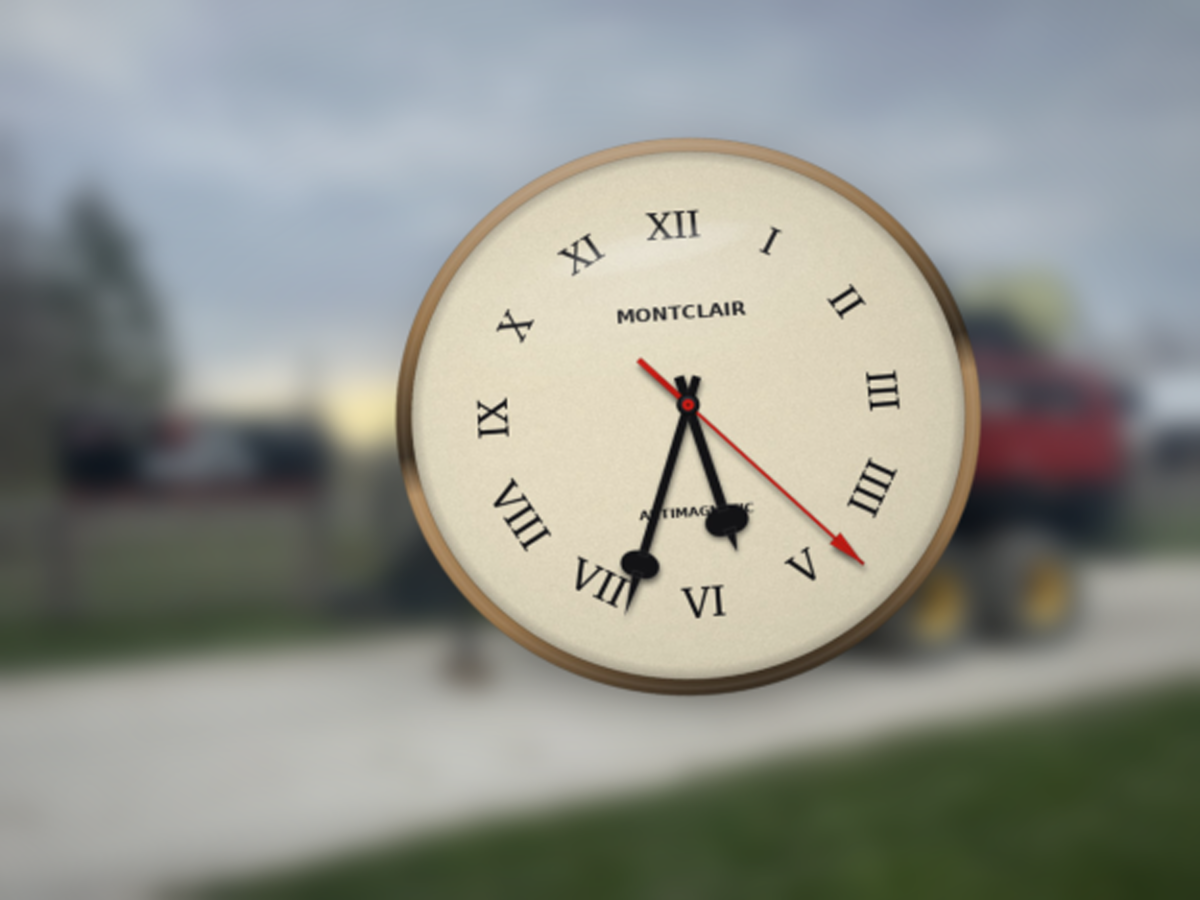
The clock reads h=5 m=33 s=23
